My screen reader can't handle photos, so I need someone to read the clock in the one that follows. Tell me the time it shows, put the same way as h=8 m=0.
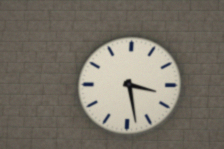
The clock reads h=3 m=28
